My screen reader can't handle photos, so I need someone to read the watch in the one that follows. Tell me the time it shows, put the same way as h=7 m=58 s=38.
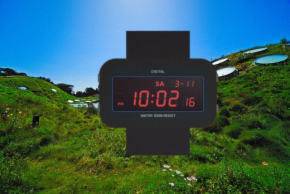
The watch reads h=10 m=2 s=16
